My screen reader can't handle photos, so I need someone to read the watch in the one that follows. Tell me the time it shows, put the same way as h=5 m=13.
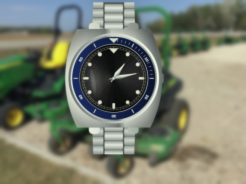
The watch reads h=1 m=13
